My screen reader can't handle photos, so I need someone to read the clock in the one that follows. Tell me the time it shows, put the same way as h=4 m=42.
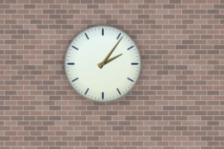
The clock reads h=2 m=6
